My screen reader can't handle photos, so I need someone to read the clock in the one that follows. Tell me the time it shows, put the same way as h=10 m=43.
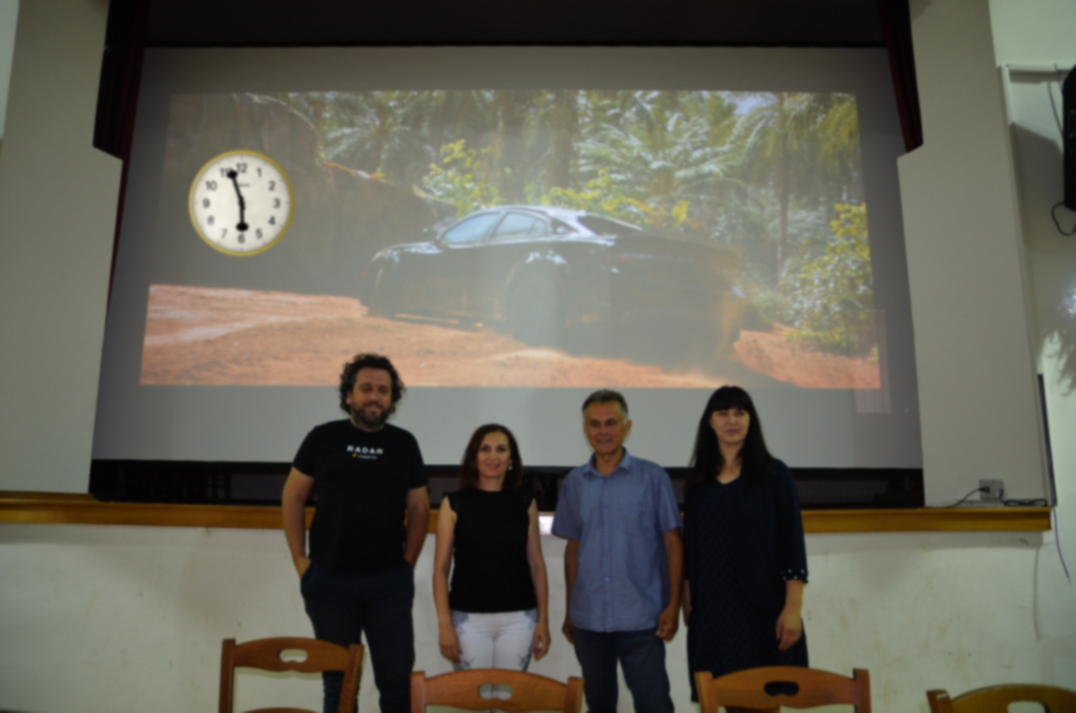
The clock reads h=5 m=57
